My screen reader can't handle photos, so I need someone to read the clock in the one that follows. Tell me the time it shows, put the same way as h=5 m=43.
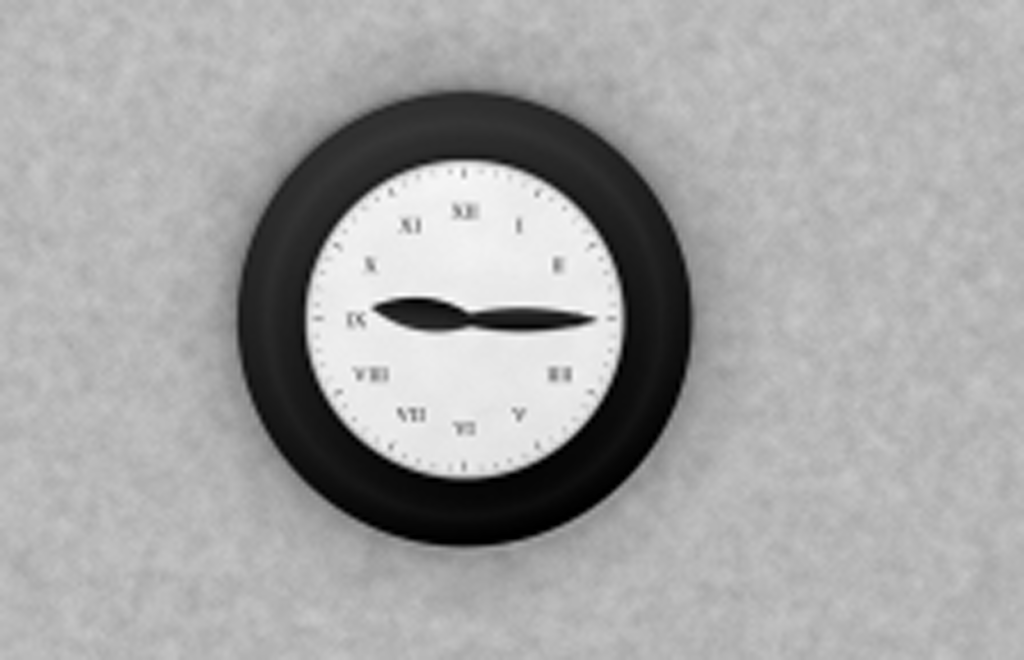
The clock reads h=9 m=15
